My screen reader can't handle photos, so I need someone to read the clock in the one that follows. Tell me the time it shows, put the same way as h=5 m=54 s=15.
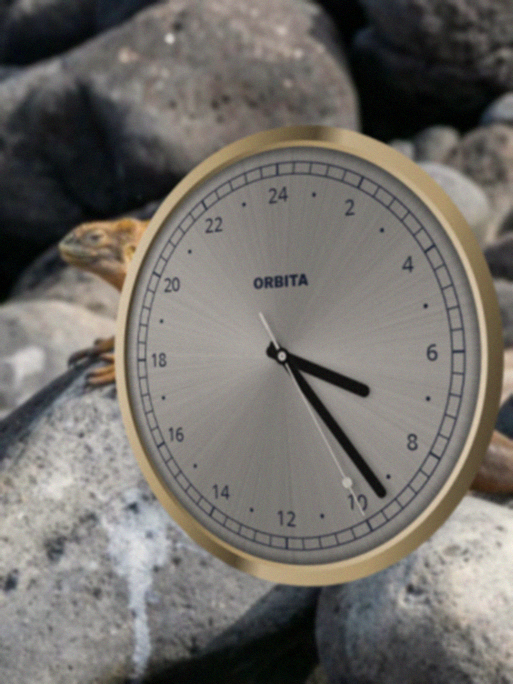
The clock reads h=7 m=23 s=25
